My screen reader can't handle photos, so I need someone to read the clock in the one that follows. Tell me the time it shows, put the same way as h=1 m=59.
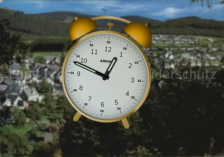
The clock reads h=12 m=48
